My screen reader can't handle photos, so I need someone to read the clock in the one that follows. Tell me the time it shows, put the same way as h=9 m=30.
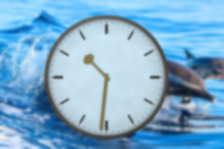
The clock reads h=10 m=31
